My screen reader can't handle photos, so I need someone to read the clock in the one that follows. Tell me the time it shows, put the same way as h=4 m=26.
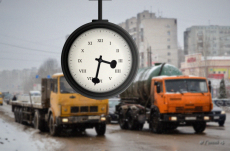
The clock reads h=3 m=32
